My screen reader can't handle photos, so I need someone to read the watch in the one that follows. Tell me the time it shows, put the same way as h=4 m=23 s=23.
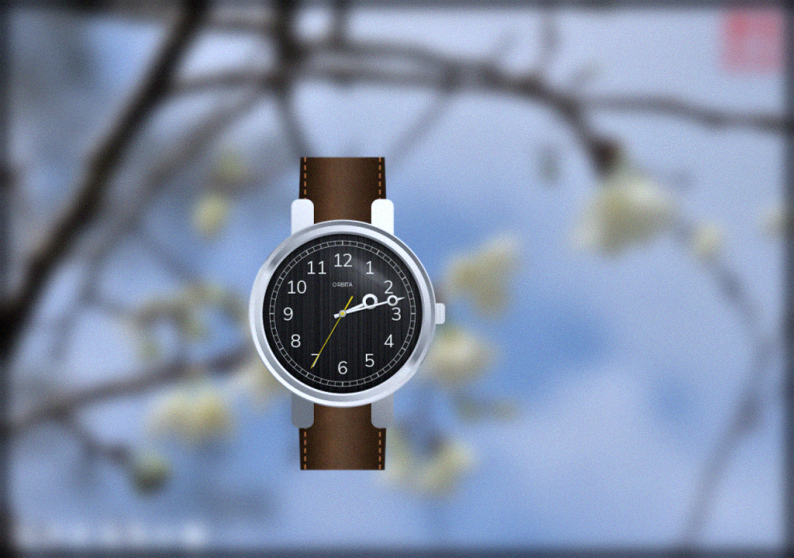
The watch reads h=2 m=12 s=35
